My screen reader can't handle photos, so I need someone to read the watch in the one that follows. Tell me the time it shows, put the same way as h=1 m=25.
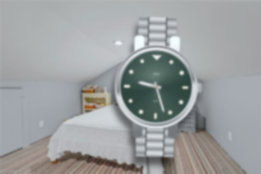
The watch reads h=9 m=27
